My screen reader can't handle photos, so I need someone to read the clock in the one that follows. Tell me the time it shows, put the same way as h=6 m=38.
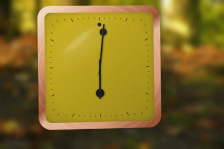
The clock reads h=6 m=1
